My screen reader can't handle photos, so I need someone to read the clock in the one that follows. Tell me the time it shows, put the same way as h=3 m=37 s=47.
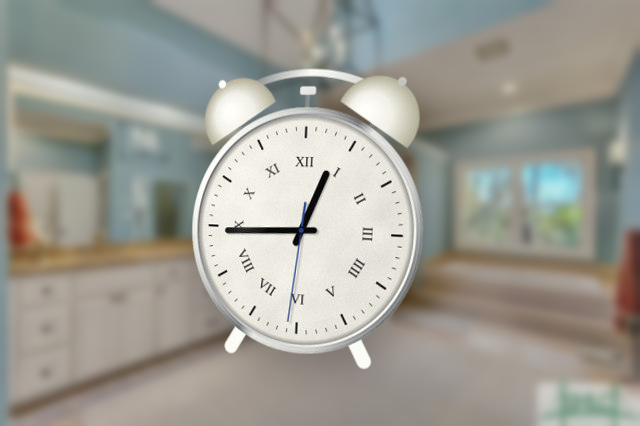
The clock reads h=12 m=44 s=31
